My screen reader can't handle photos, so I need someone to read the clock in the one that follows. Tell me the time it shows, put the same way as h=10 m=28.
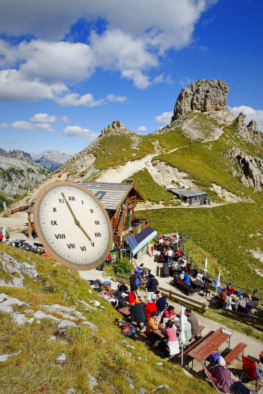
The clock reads h=4 m=57
